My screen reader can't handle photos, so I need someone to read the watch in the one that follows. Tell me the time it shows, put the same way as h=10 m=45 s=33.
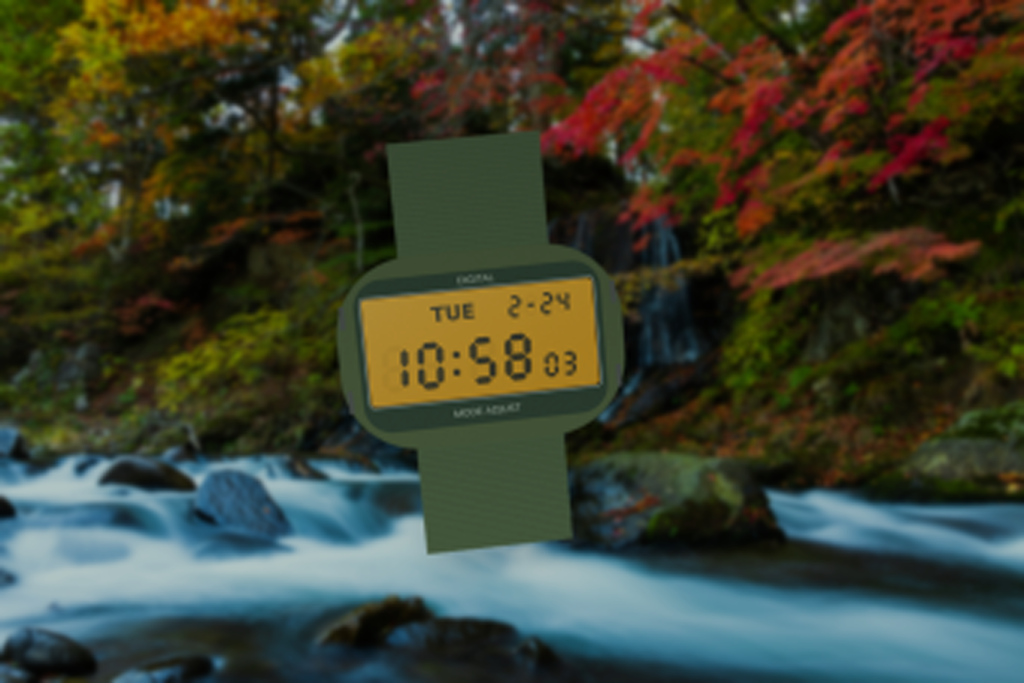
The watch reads h=10 m=58 s=3
